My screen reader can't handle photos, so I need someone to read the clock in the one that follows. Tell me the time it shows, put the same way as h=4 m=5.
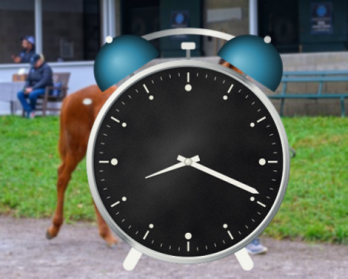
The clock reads h=8 m=19
